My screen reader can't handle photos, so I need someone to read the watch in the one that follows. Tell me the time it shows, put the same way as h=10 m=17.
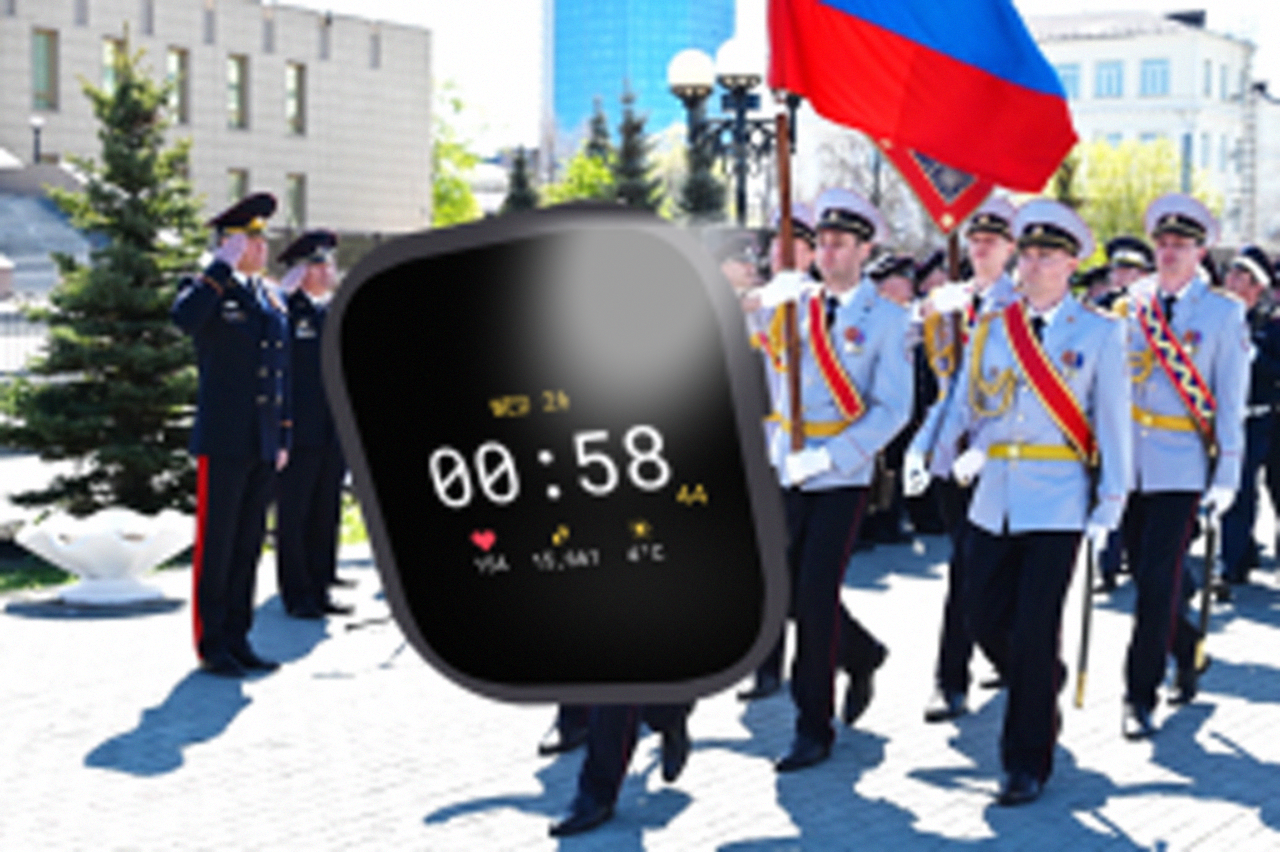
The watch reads h=0 m=58
